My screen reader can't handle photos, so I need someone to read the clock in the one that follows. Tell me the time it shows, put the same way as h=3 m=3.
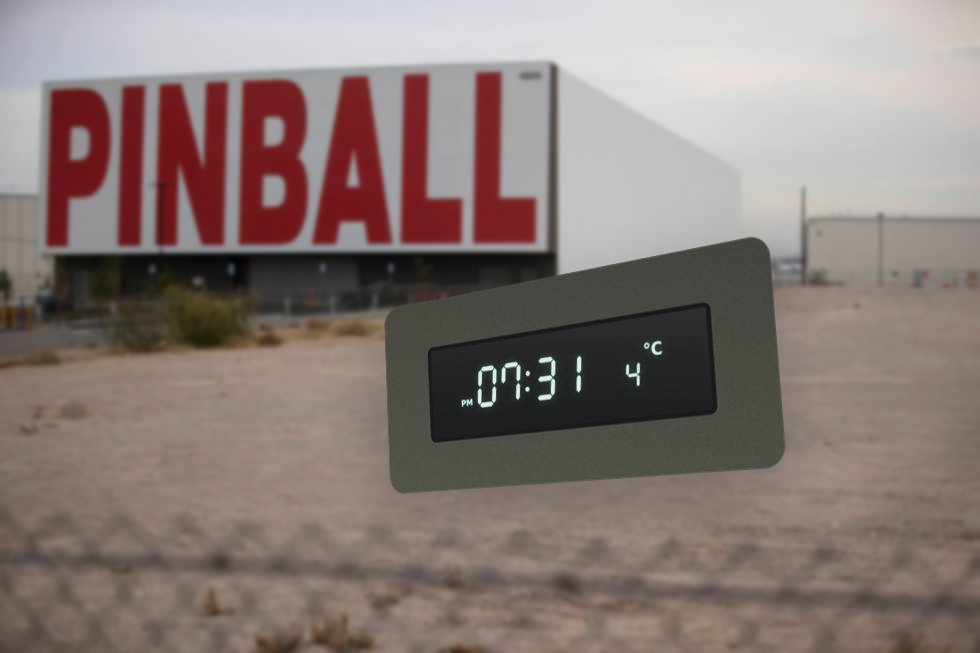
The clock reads h=7 m=31
